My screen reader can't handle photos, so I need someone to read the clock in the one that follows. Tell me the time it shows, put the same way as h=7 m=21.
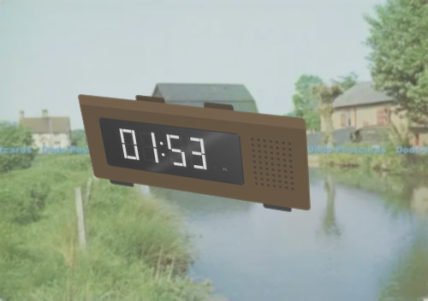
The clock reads h=1 m=53
